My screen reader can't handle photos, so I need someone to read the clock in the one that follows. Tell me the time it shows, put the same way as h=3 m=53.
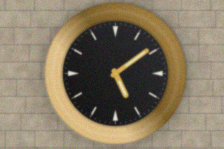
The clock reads h=5 m=9
